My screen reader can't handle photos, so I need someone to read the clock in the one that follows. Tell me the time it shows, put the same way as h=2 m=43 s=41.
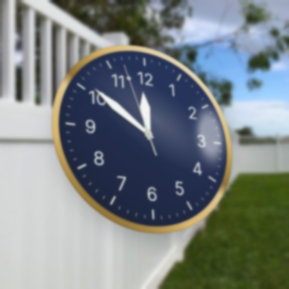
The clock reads h=11 m=50 s=57
